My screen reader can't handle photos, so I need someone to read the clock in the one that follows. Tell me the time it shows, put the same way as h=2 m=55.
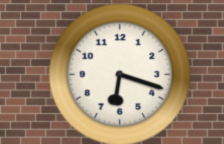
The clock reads h=6 m=18
